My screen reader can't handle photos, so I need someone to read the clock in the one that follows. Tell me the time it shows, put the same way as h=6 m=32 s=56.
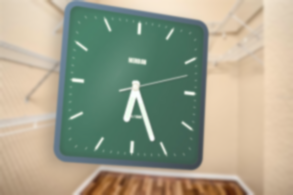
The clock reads h=6 m=26 s=12
